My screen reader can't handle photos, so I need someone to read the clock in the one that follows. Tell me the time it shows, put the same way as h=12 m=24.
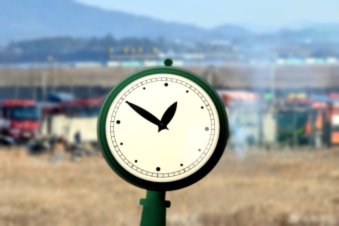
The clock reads h=12 m=50
